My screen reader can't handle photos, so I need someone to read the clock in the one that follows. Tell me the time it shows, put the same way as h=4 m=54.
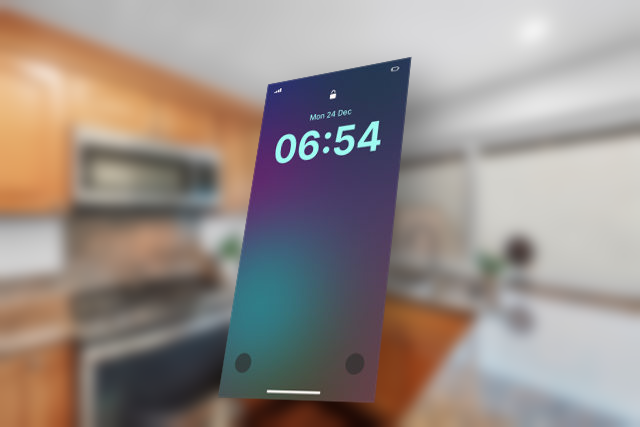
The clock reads h=6 m=54
